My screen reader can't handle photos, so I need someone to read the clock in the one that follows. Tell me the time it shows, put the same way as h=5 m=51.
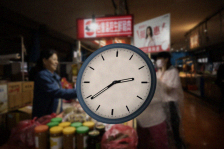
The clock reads h=2 m=39
